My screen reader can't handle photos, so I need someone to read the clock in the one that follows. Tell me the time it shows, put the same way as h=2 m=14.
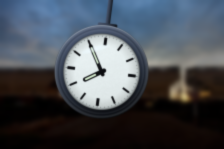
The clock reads h=7 m=55
